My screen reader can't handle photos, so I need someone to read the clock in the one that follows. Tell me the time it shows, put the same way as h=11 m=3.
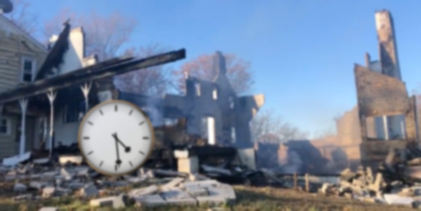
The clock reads h=4 m=29
